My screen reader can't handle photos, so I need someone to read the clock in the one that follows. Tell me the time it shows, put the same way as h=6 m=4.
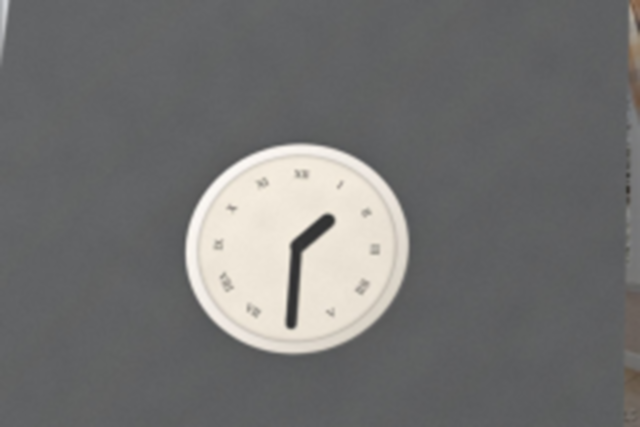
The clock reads h=1 m=30
